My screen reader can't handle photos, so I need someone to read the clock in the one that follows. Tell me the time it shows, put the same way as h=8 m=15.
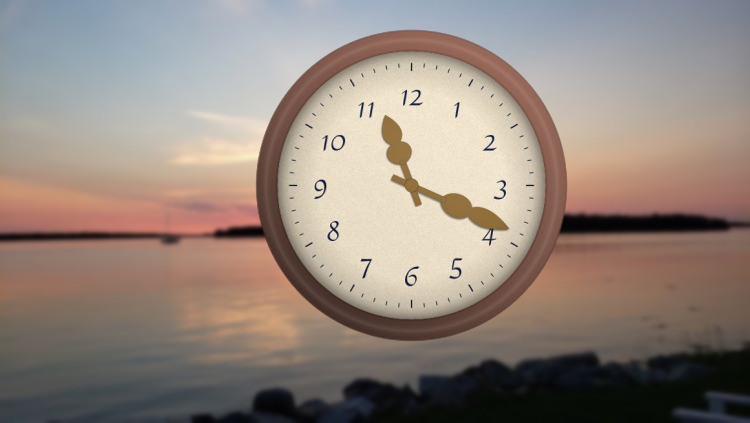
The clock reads h=11 m=19
